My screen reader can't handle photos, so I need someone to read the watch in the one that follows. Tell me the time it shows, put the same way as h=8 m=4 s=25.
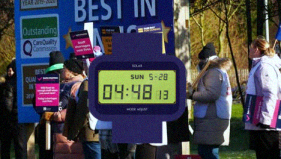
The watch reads h=4 m=48 s=13
